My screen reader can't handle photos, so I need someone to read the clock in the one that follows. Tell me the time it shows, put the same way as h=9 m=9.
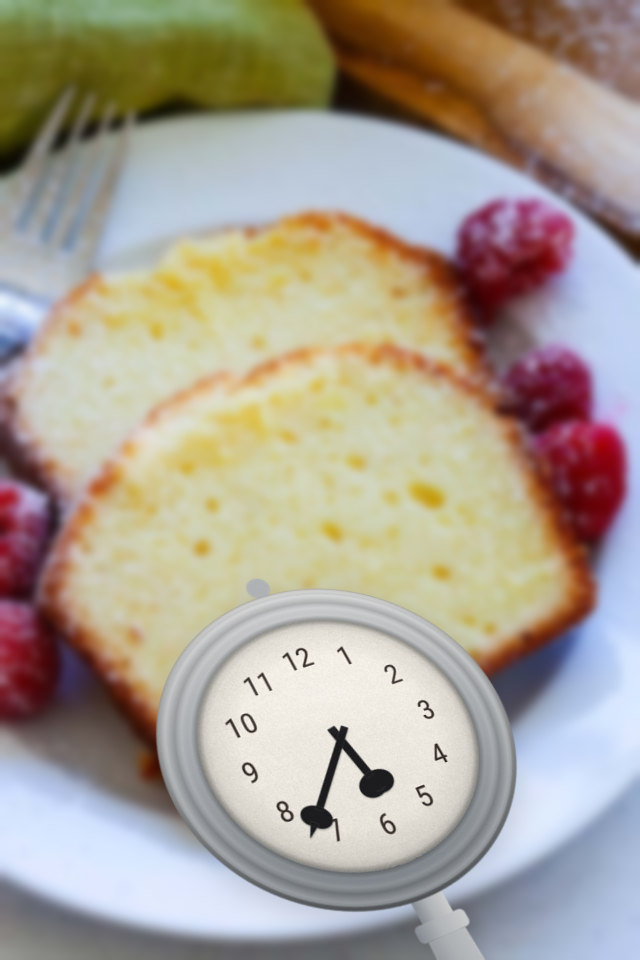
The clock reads h=5 m=37
